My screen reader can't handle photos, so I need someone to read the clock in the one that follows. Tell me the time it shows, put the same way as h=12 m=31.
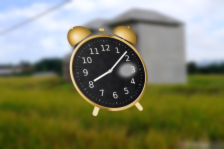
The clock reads h=8 m=8
